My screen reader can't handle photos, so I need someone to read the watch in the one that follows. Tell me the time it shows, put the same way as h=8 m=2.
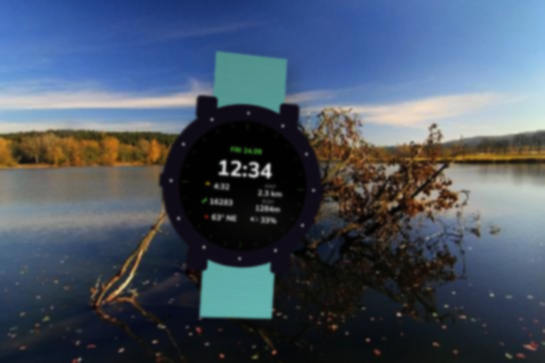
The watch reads h=12 m=34
